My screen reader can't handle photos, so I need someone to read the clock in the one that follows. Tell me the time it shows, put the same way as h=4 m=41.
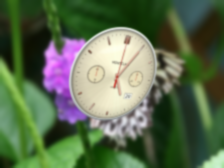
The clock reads h=5 m=5
